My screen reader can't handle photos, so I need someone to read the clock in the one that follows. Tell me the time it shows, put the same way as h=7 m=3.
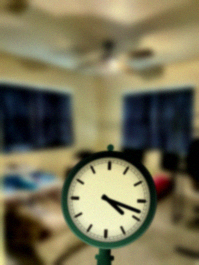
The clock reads h=4 m=18
